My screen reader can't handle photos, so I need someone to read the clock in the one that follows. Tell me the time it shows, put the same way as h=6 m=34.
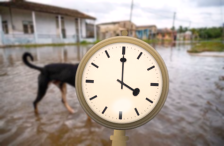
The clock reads h=4 m=0
